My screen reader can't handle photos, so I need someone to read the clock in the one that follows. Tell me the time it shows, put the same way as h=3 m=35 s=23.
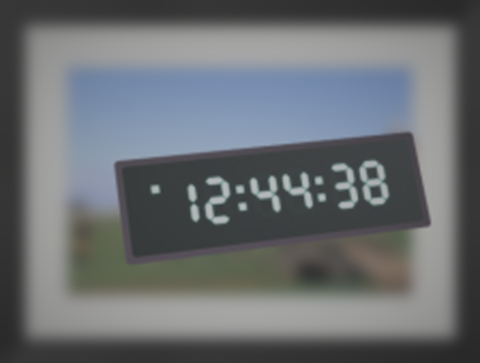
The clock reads h=12 m=44 s=38
